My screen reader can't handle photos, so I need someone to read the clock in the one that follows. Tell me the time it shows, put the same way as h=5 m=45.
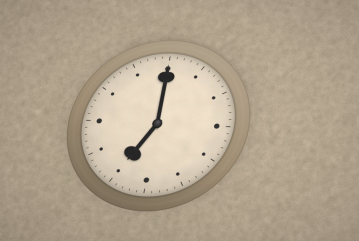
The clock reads h=7 m=0
